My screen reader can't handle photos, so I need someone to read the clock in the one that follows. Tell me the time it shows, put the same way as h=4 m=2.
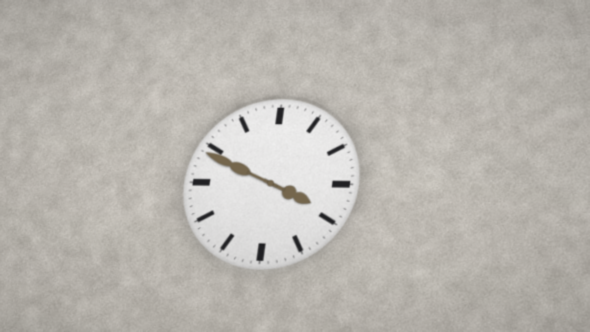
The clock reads h=3 m=49
